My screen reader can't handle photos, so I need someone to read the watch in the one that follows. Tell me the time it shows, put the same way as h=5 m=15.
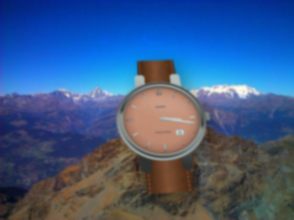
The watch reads h=3 m=17
